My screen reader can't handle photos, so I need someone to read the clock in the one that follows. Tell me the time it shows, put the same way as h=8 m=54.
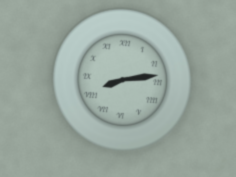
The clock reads h=8 m=13
